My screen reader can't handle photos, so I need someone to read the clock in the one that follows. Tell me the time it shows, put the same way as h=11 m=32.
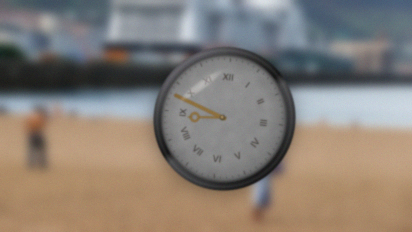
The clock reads h=8 m=48
